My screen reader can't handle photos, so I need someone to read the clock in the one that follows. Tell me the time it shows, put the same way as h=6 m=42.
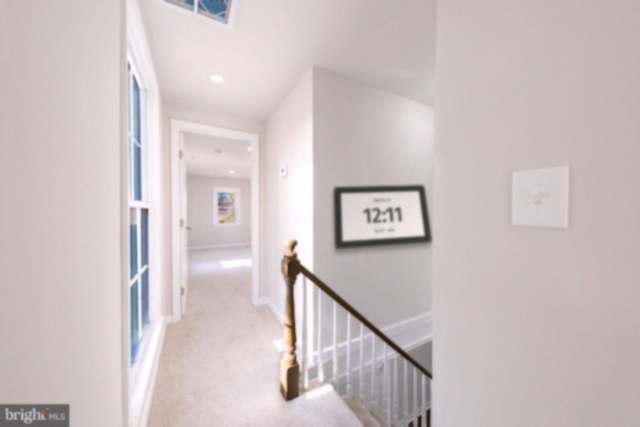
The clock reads h=12 m=11
